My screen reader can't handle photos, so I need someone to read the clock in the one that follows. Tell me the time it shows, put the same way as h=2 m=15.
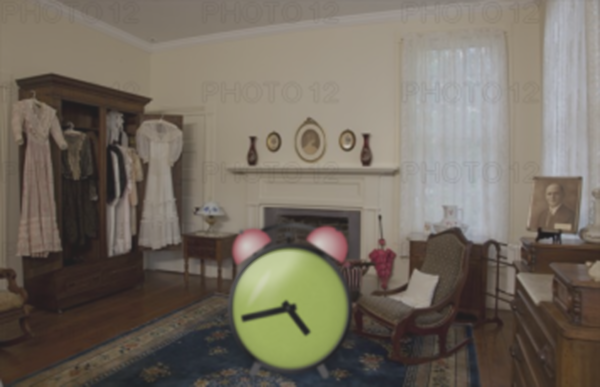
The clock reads h=4 m=43
